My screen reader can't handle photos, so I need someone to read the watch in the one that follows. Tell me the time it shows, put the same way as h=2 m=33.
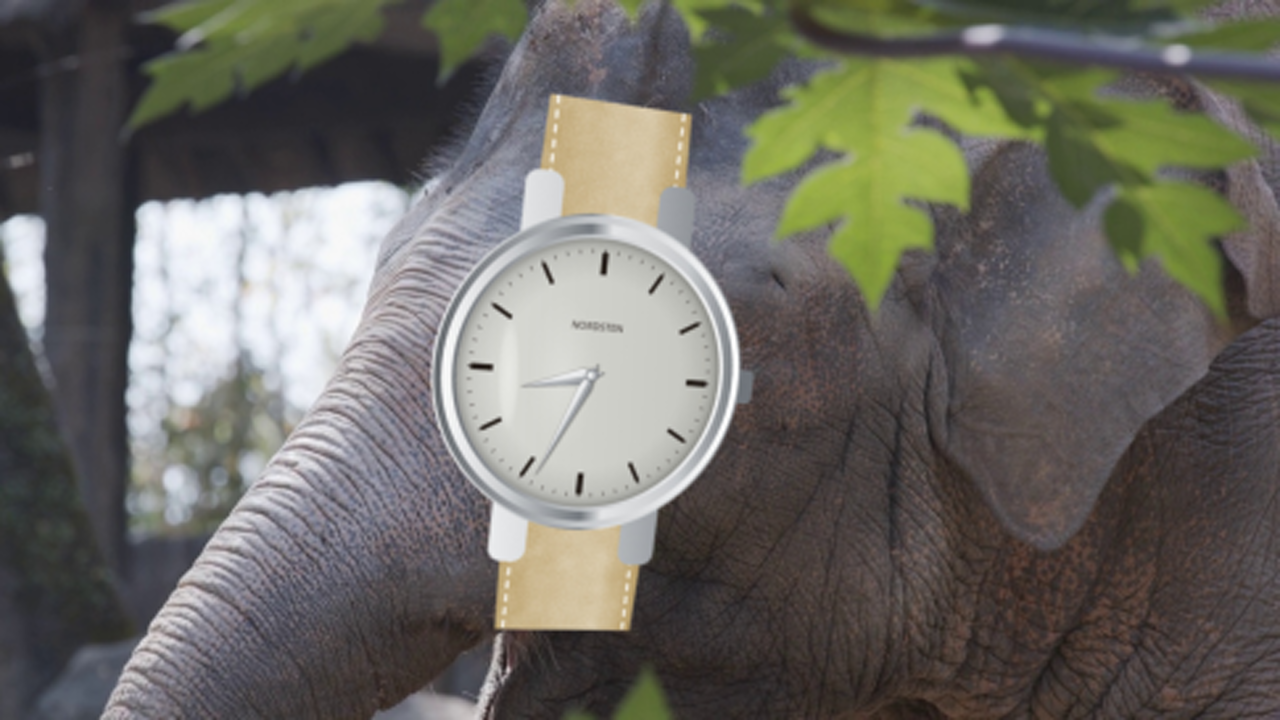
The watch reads h=8 m=34
